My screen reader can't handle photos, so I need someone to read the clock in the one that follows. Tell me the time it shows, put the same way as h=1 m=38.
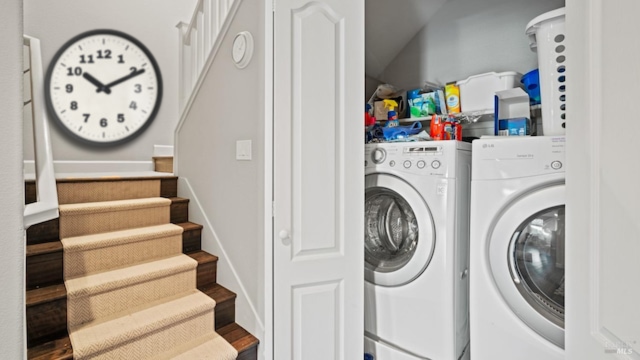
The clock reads h=10 m=11
